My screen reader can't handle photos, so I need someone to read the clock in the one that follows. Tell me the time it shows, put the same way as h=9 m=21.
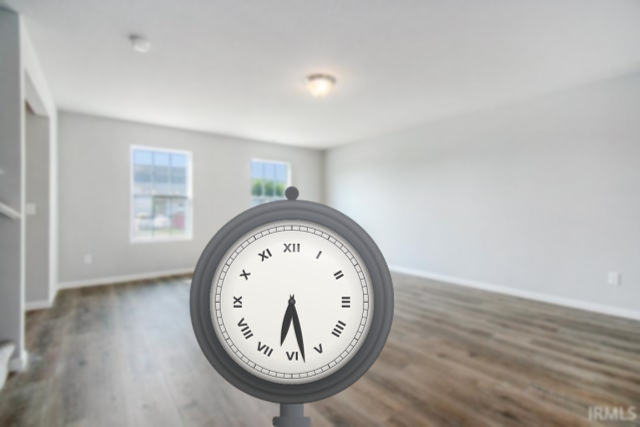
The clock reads h=6 m=28
